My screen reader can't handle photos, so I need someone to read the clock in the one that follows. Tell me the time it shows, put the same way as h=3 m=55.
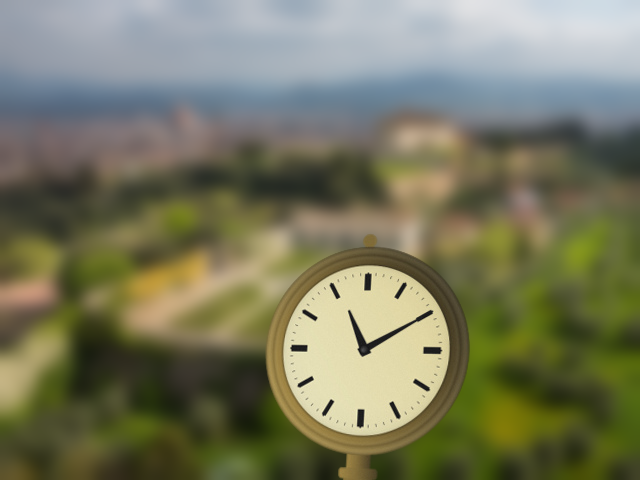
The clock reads h=11 m=10
